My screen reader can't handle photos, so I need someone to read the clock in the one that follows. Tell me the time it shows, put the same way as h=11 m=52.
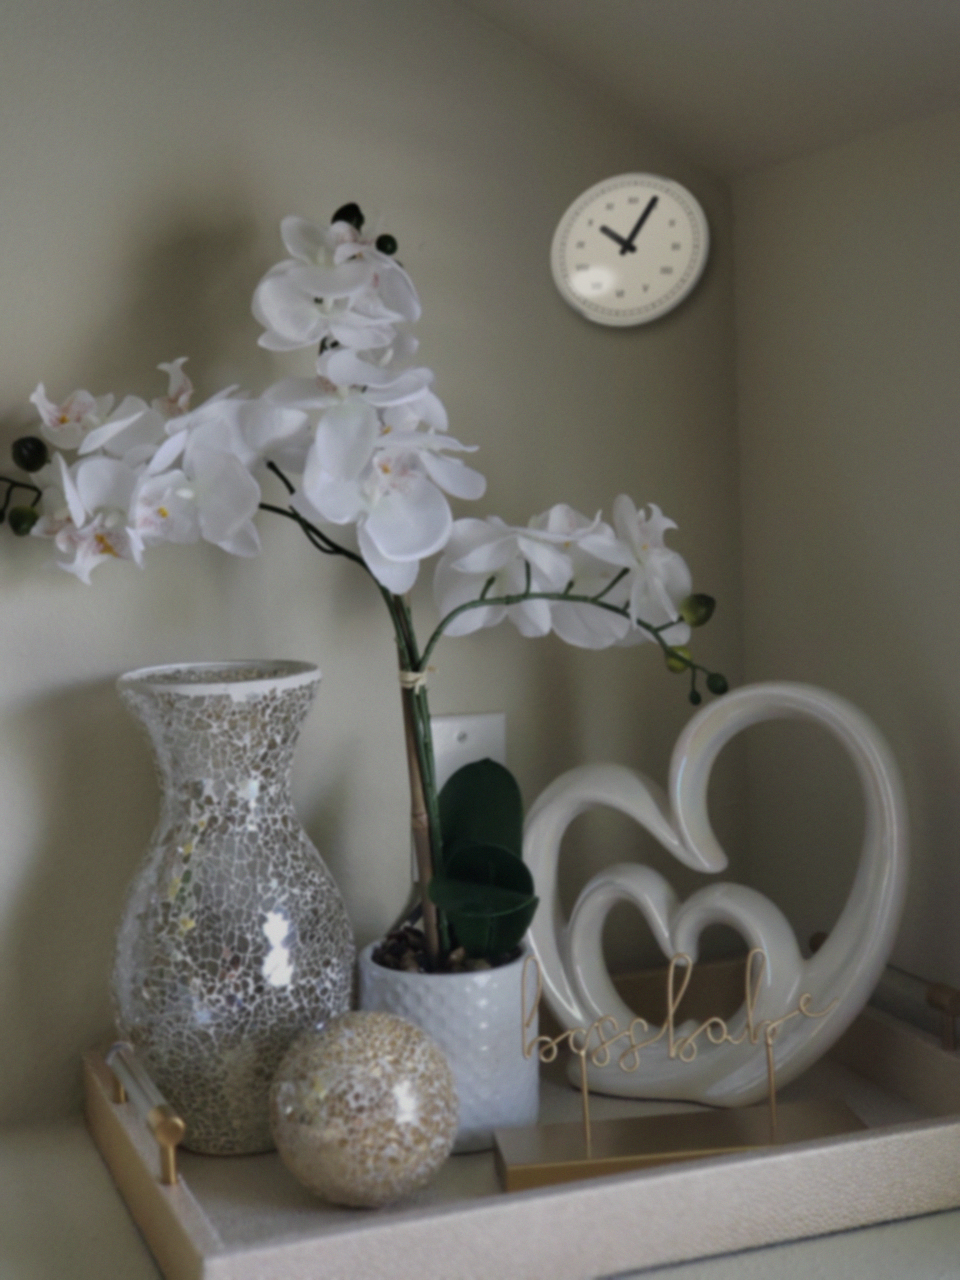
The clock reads h=10 m=4
